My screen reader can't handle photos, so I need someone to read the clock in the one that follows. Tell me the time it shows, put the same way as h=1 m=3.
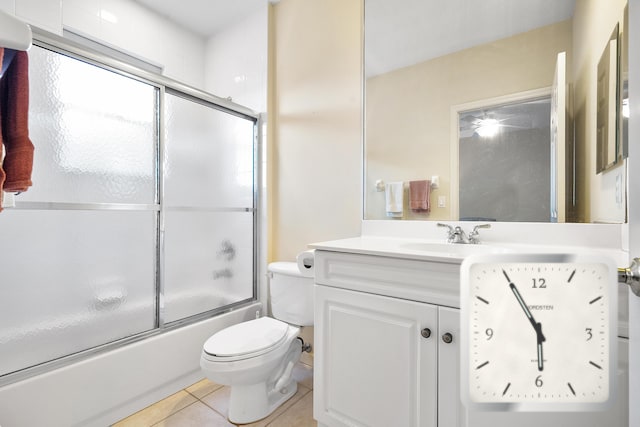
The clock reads h=5 m=55
